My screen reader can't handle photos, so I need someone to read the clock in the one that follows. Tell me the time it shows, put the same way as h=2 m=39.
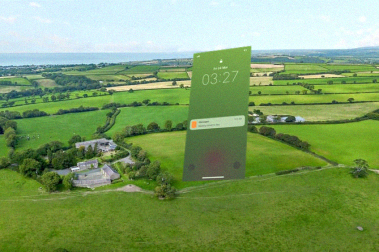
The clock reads h=3 m=27
